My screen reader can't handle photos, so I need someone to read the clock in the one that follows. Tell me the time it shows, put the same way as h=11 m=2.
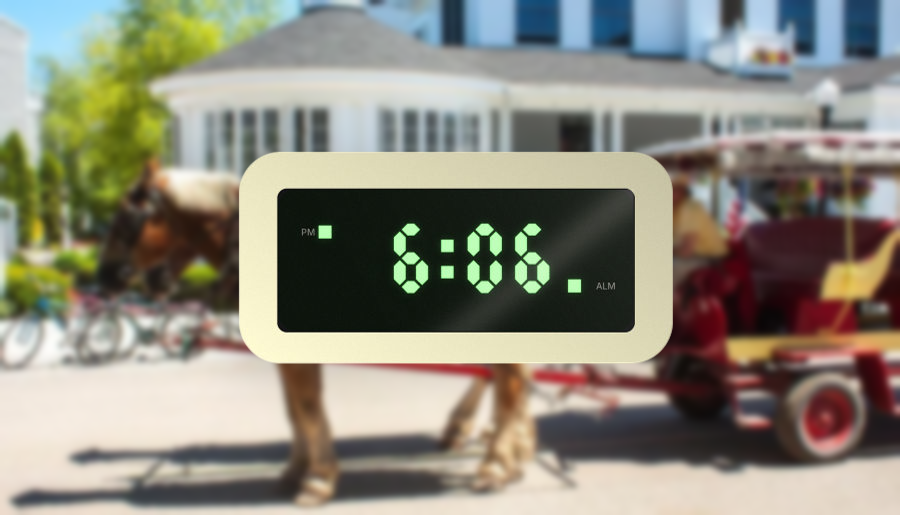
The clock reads h=6 m=6
